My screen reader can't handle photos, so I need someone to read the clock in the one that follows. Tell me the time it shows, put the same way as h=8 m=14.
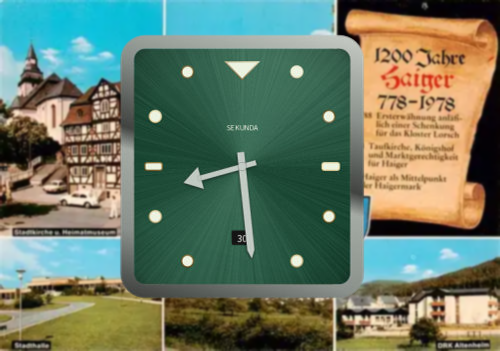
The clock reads h=8 m=29
